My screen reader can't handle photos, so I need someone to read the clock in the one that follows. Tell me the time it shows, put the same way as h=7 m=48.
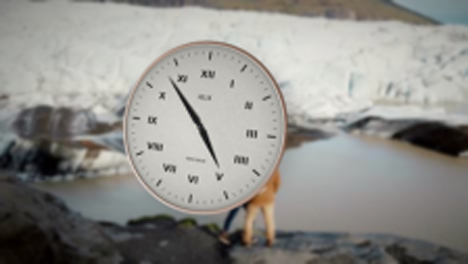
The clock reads h=4 m=53
